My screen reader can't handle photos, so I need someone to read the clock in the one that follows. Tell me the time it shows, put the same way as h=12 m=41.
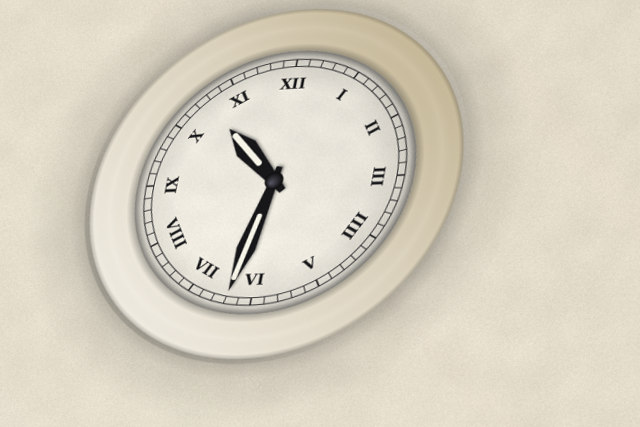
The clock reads h=10 m=32
